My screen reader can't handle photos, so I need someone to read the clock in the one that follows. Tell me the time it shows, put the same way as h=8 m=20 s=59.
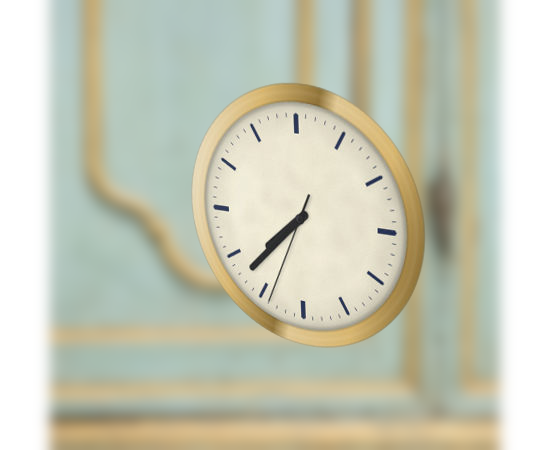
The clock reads h=7 m=37 s=34
